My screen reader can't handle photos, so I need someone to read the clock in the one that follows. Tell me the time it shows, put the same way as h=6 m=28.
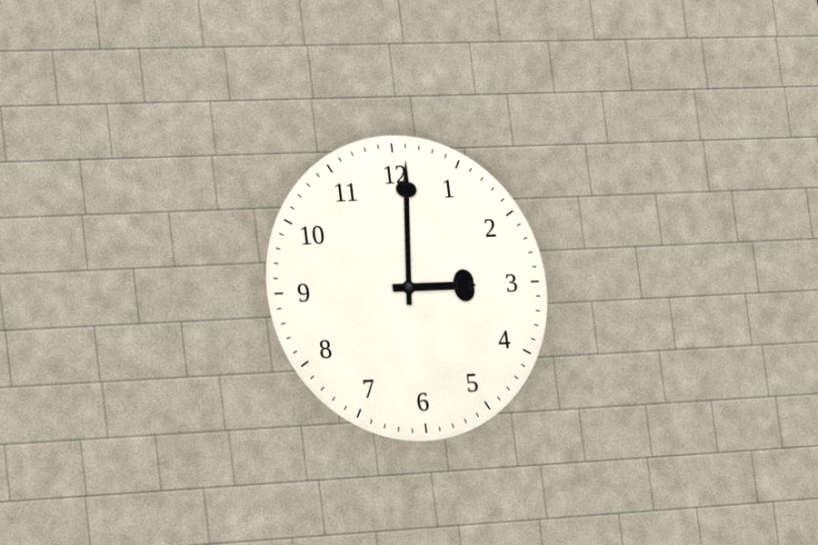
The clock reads h=3 m=1
